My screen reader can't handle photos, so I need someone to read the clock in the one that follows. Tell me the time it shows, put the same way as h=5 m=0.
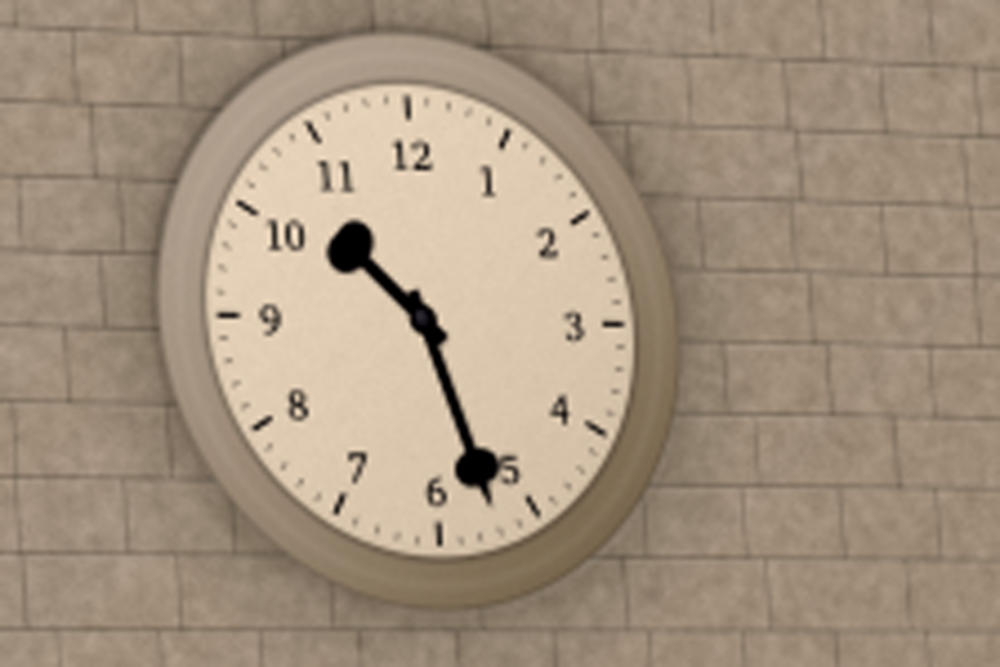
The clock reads h=10 m=27
